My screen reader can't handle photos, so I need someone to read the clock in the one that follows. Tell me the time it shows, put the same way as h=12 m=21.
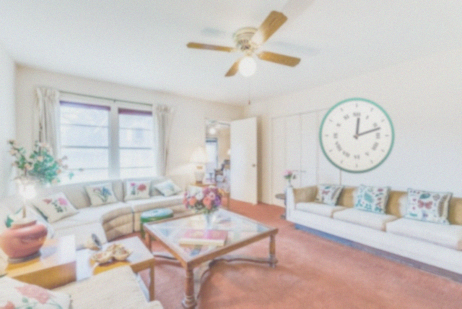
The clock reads h=12 m=12
